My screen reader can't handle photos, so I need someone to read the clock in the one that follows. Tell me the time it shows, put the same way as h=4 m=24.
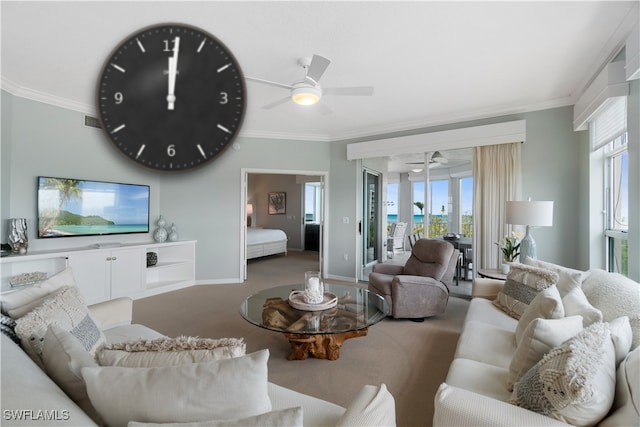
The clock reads h=12 m=1
